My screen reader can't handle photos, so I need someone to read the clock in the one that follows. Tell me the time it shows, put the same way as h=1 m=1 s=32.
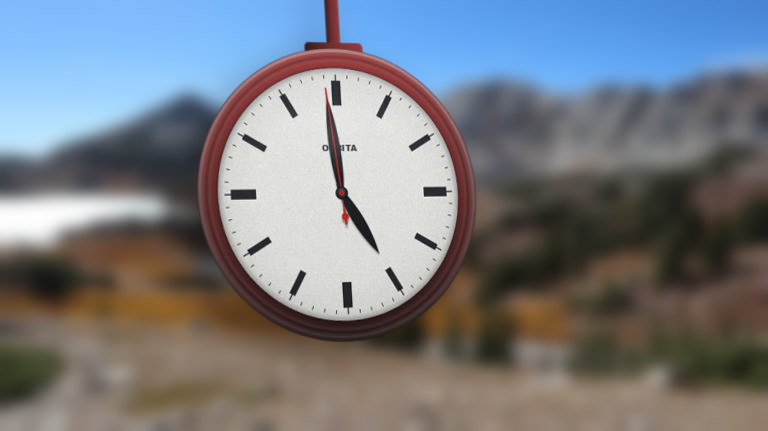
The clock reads h=4 m=58 s=59
